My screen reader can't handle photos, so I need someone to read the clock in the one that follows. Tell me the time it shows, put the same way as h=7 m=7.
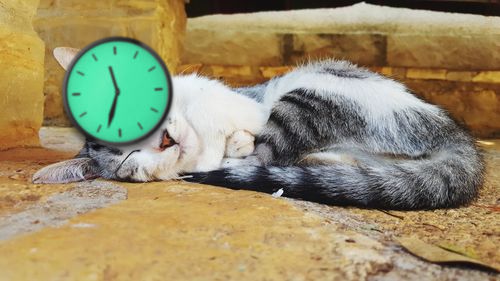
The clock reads h=11 m=33
